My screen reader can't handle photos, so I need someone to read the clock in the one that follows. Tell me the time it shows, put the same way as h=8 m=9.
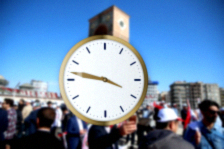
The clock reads h=3 m=47
